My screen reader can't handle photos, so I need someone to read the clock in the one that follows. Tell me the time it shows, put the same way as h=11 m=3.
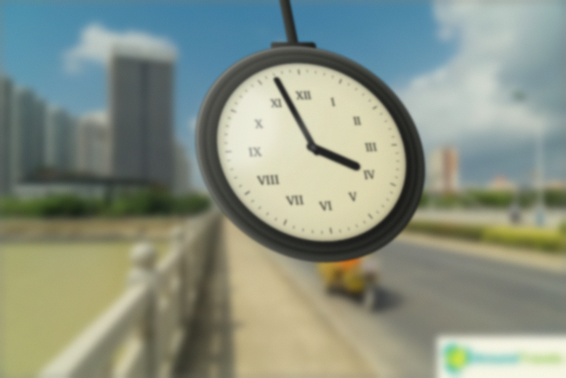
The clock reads h=3 m=57
